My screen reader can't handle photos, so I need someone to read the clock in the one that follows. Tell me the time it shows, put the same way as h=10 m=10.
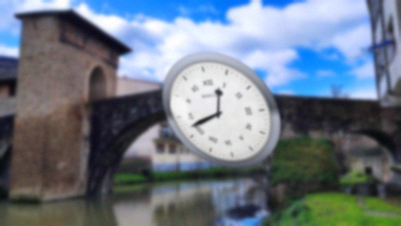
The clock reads h=12 m=42
